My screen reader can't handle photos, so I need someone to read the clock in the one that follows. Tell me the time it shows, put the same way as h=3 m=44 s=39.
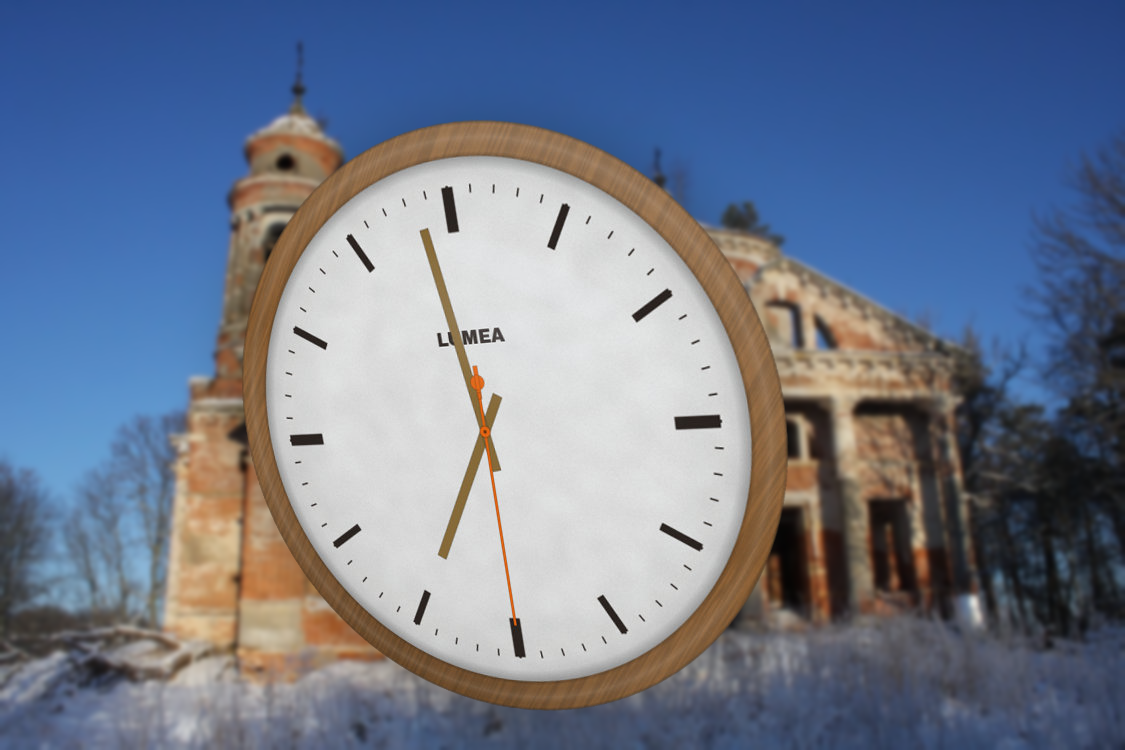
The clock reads h=6 m=58 s=30
